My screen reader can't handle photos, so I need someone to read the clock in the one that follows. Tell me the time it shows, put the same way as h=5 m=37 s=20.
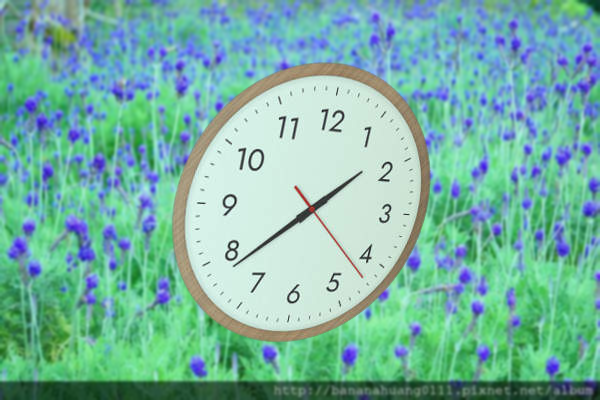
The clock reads h=1 m=38 s=22
